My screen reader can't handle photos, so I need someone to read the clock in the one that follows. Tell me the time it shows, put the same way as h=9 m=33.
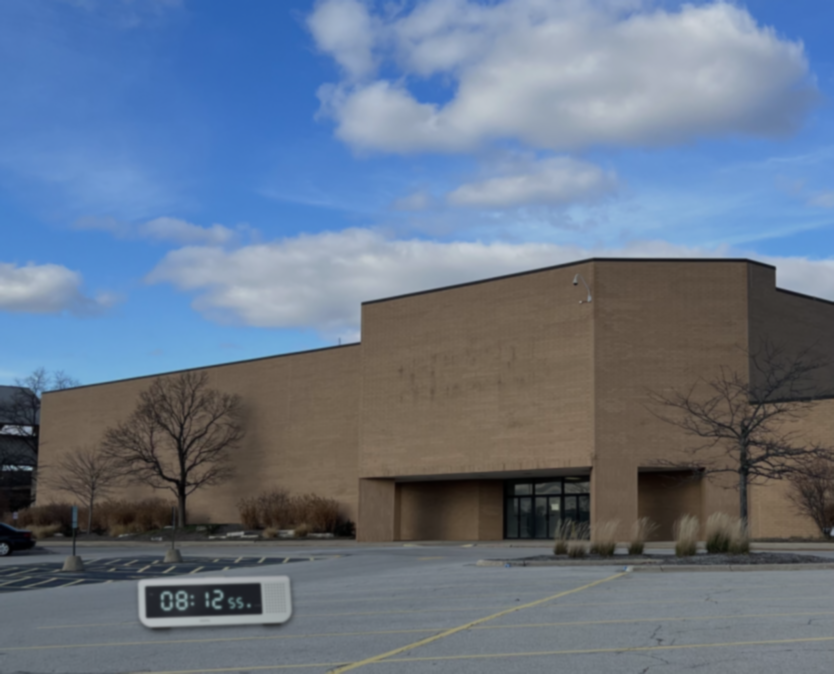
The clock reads h=8 m=12
